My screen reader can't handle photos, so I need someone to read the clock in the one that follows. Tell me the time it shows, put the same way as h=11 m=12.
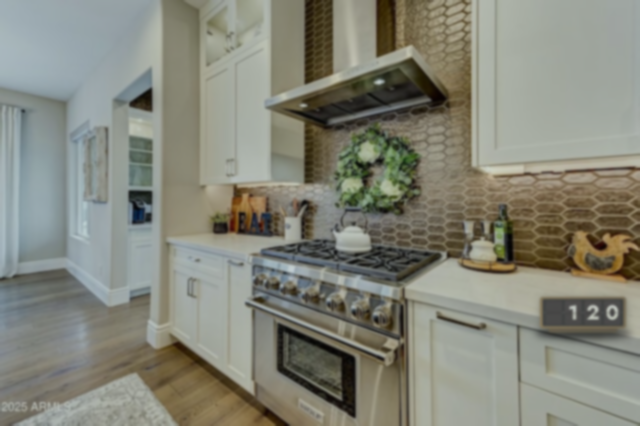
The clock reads h=1 m=20
